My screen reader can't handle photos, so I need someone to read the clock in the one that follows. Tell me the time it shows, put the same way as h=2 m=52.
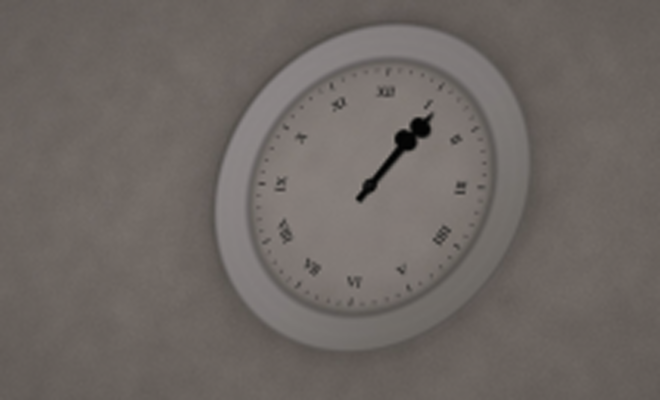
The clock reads h=1 m=6
